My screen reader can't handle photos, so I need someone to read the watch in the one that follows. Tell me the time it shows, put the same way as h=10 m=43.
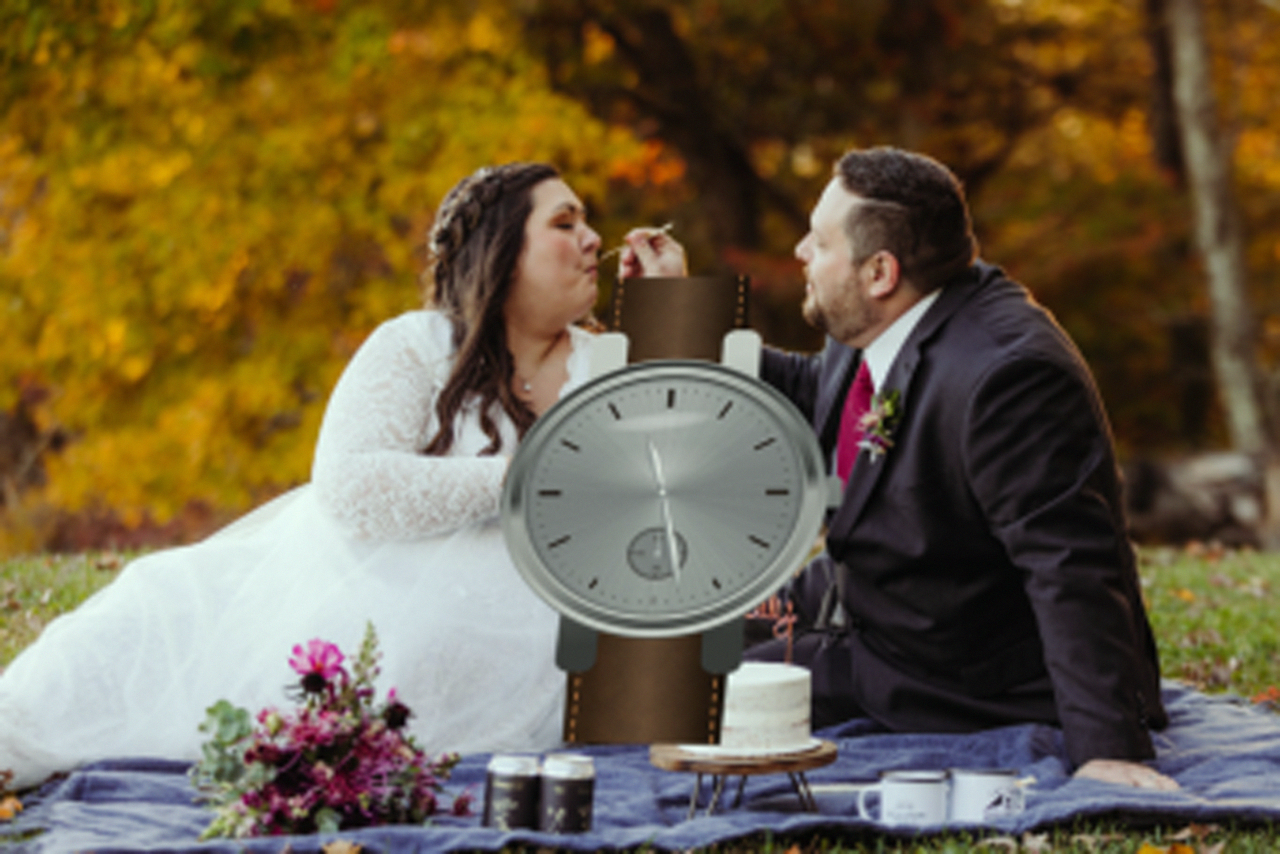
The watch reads h=11 m=28
